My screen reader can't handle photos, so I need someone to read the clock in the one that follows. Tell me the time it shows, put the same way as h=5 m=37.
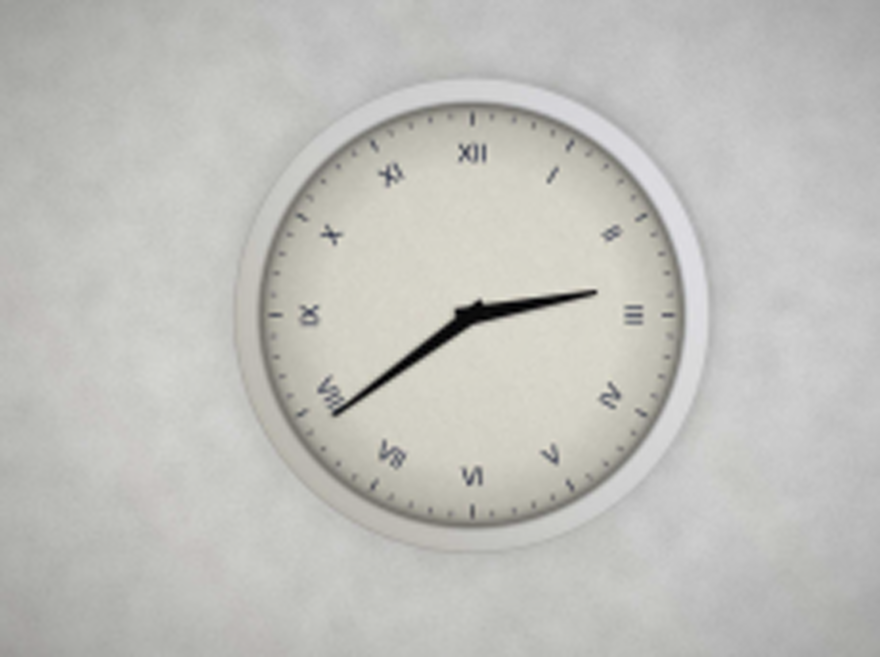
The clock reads h=2 m=39
